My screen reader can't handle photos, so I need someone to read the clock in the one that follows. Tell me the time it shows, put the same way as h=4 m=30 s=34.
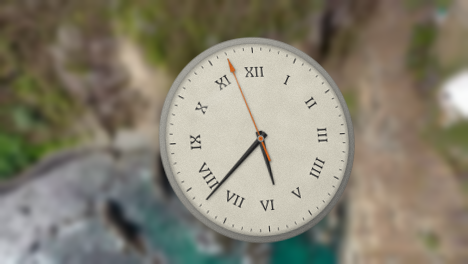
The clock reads h=5 m=37 s=57
